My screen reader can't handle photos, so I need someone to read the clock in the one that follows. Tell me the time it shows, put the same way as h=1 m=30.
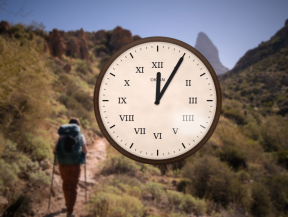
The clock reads h=12 m=5
